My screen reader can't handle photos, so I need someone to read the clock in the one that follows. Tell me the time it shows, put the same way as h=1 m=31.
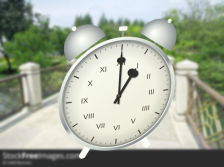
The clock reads h=1 m=0
